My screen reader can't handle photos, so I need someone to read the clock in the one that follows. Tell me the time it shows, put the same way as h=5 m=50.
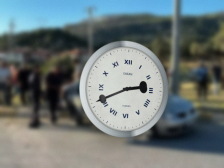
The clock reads h=2 m=41
